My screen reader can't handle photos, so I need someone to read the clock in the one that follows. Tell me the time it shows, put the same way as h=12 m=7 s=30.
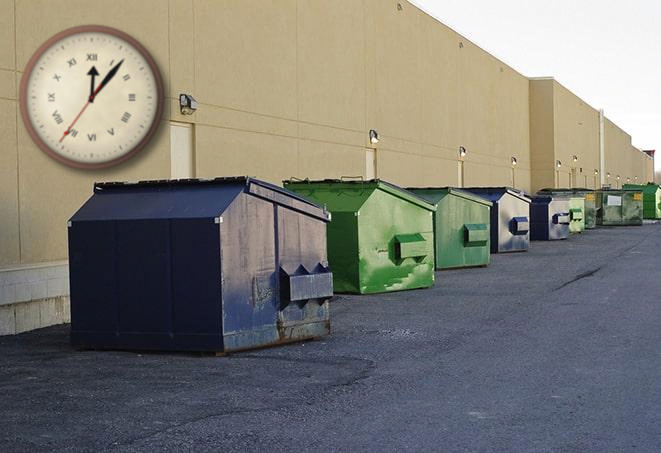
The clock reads h=12 m=6 s=36
